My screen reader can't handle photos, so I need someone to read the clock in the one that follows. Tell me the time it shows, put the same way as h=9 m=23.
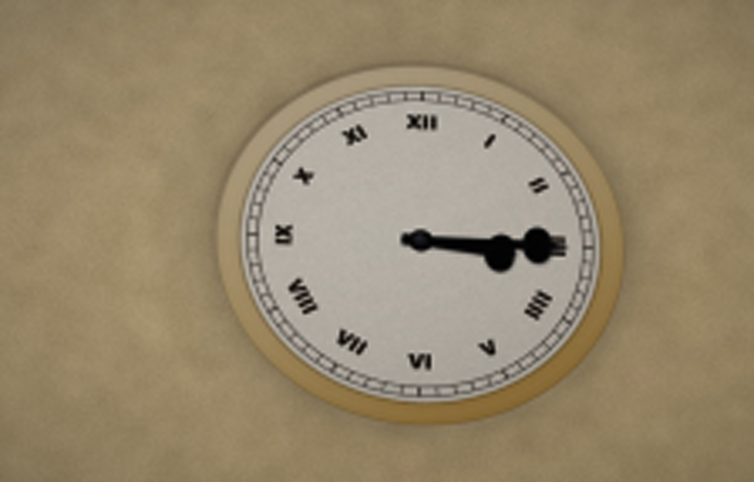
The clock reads h=3 m=15
